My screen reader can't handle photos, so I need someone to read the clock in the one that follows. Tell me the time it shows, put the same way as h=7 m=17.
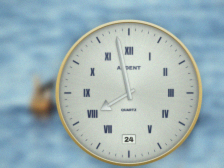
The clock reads h=7 m=58
